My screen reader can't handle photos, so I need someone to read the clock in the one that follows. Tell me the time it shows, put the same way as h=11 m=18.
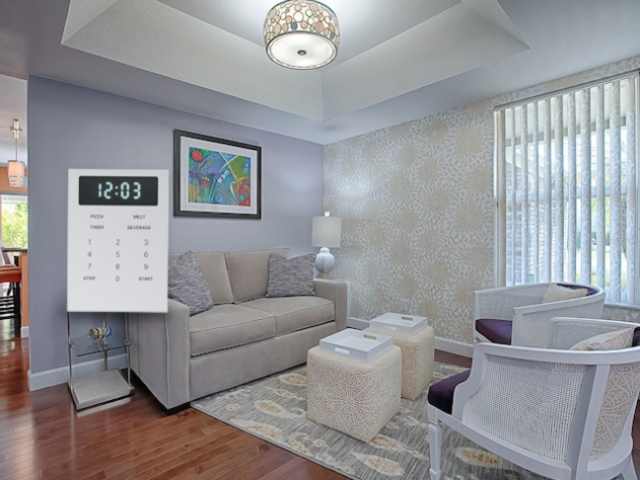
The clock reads h=12 m=3
